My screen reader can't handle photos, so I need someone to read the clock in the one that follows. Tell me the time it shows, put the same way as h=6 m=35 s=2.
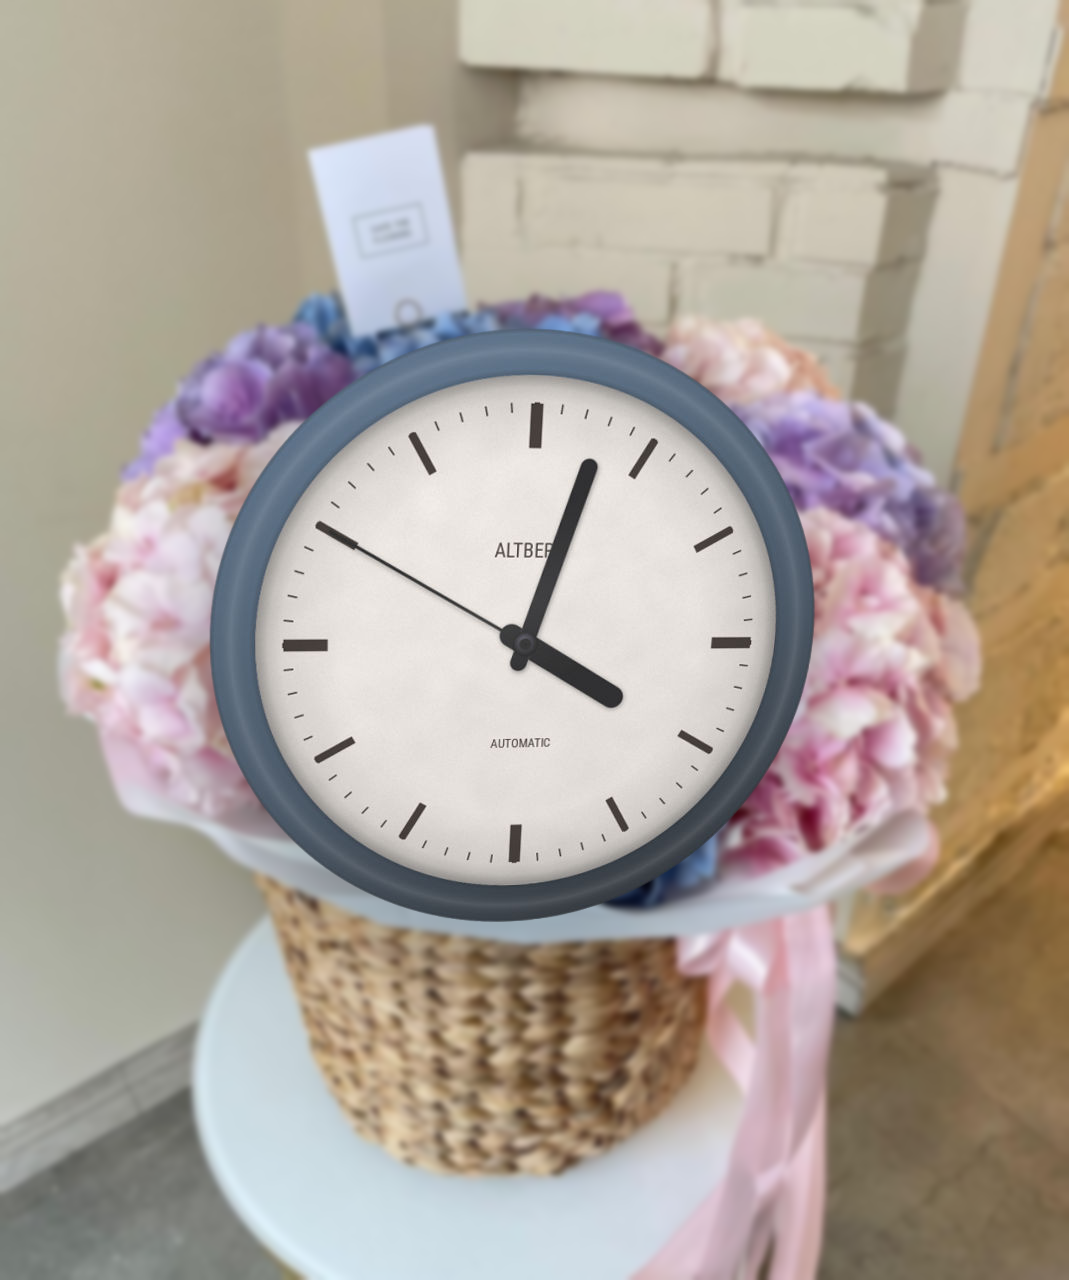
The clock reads h=4 m=2 s=50
